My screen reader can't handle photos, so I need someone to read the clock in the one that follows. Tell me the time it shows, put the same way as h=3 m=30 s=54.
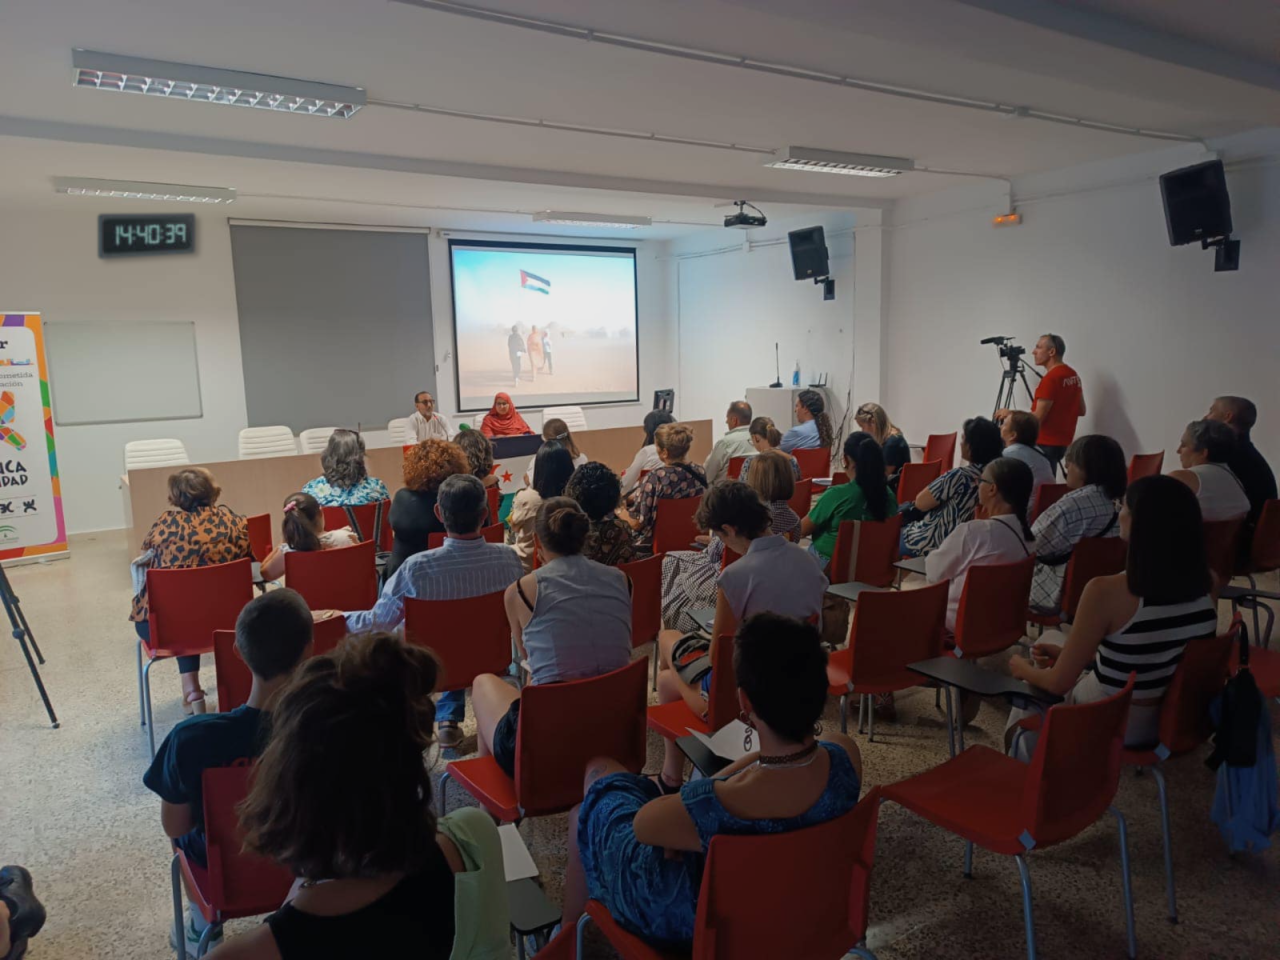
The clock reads h=14 m=40 s=39
